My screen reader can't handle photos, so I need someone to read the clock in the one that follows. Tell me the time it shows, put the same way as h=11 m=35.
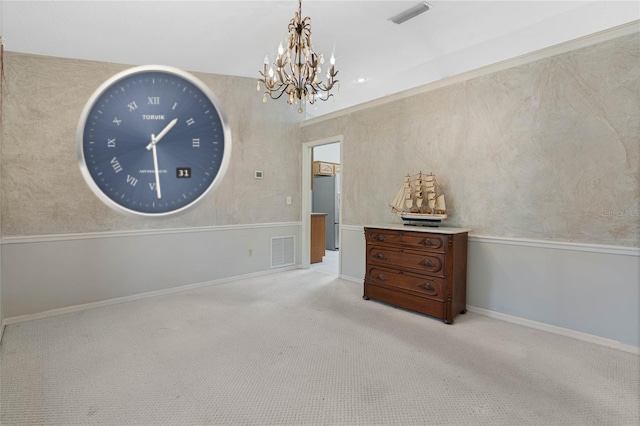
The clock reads h=1 m=29
